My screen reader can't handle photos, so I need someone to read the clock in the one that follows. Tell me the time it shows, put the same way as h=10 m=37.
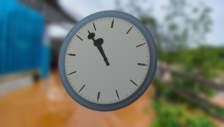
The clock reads h=10 m=53
